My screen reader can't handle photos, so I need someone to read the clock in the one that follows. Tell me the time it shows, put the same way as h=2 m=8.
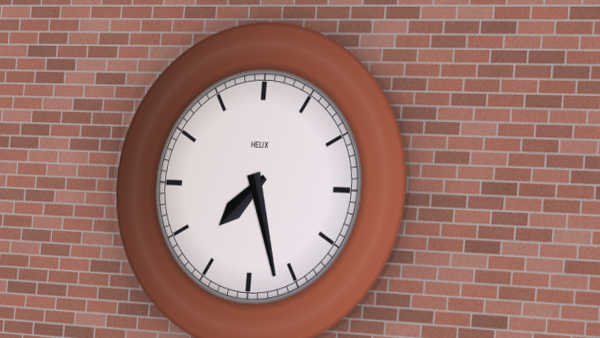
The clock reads h=7 m=27
